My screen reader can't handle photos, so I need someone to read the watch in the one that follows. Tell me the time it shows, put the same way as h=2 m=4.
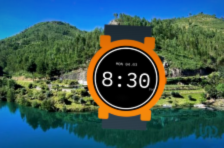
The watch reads h=8 m=30
